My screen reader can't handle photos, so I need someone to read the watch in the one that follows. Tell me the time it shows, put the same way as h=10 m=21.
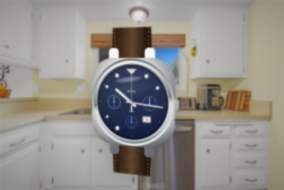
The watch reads h=10 m=16
